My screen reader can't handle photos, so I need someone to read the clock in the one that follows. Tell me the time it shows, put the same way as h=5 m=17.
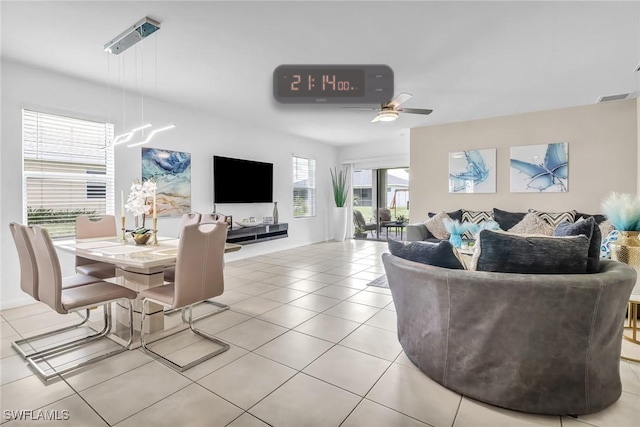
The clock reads h=21 m=14
